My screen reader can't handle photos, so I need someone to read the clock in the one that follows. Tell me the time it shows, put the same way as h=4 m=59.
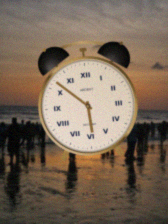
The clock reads h=5 m=52
